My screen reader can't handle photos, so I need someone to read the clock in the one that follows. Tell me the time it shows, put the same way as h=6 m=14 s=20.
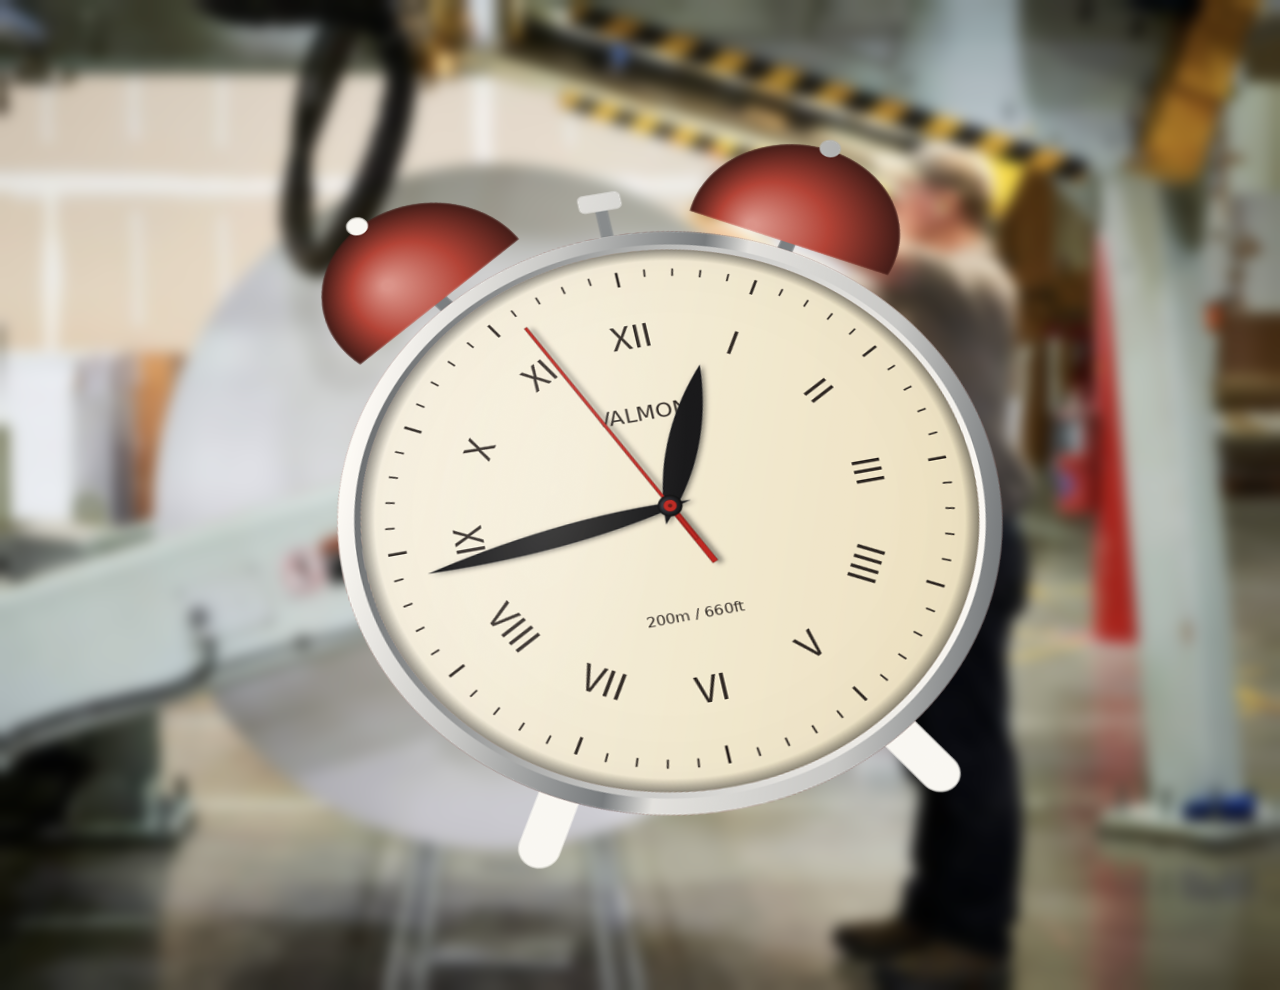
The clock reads h=12 m=43 s=56
